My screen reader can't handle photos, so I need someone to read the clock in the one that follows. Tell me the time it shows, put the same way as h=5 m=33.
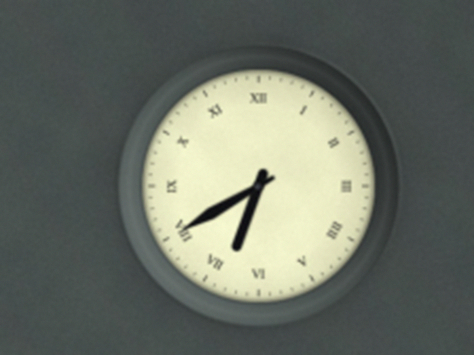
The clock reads h=6 m=40
